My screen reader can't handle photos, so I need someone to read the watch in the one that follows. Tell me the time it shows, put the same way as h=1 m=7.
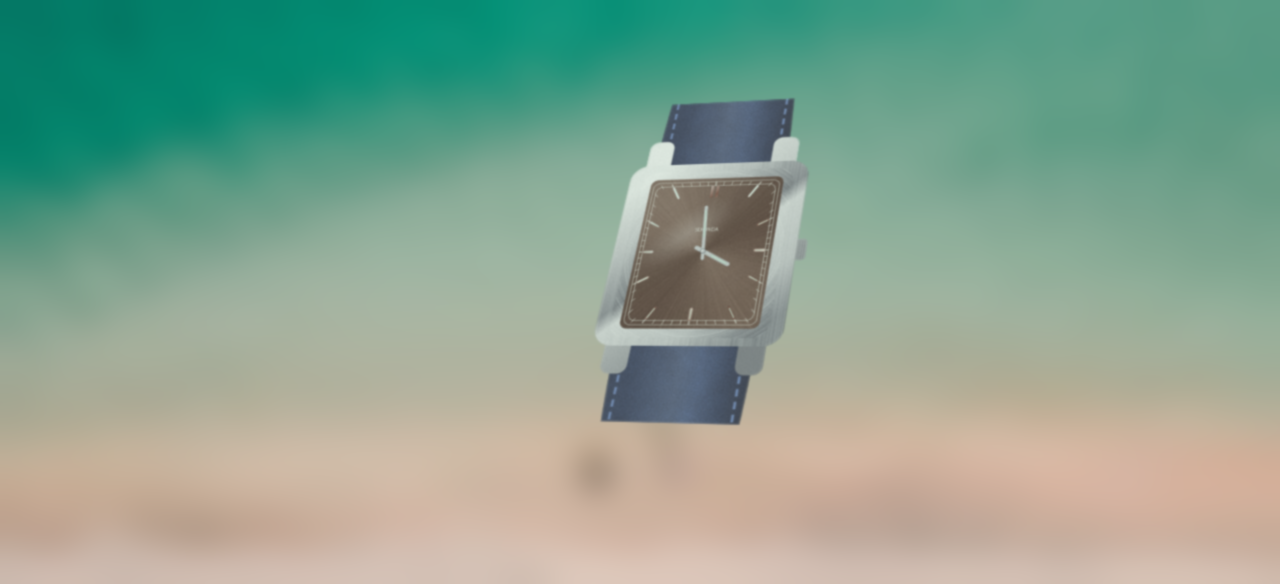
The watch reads h=3 m=59
